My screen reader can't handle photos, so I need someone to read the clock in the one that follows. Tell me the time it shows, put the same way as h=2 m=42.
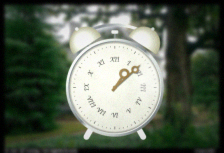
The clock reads h=1 m=8
